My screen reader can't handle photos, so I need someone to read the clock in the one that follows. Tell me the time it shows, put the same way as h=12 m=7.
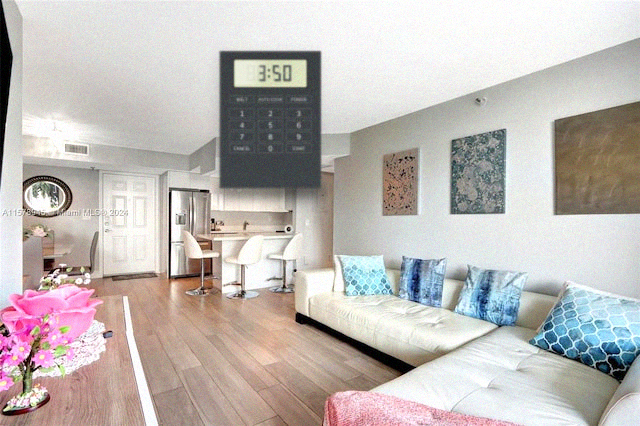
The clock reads h=3 m=50
